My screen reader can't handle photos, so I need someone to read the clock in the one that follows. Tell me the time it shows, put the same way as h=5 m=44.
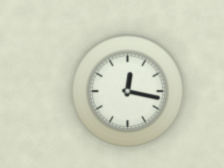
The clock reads h=12 m=17
